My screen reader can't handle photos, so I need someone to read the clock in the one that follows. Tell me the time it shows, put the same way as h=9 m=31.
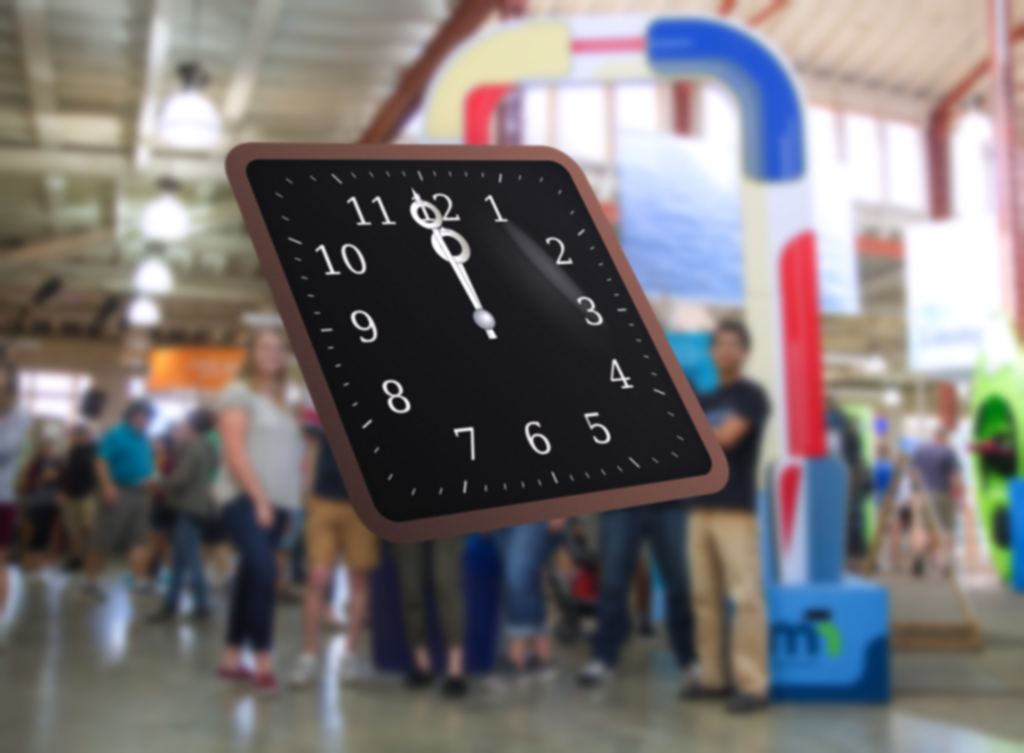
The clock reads h=11 m=59
